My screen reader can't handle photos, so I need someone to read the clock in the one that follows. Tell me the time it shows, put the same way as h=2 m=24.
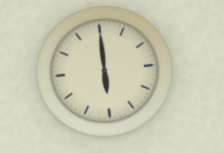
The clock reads h=6 m=0
